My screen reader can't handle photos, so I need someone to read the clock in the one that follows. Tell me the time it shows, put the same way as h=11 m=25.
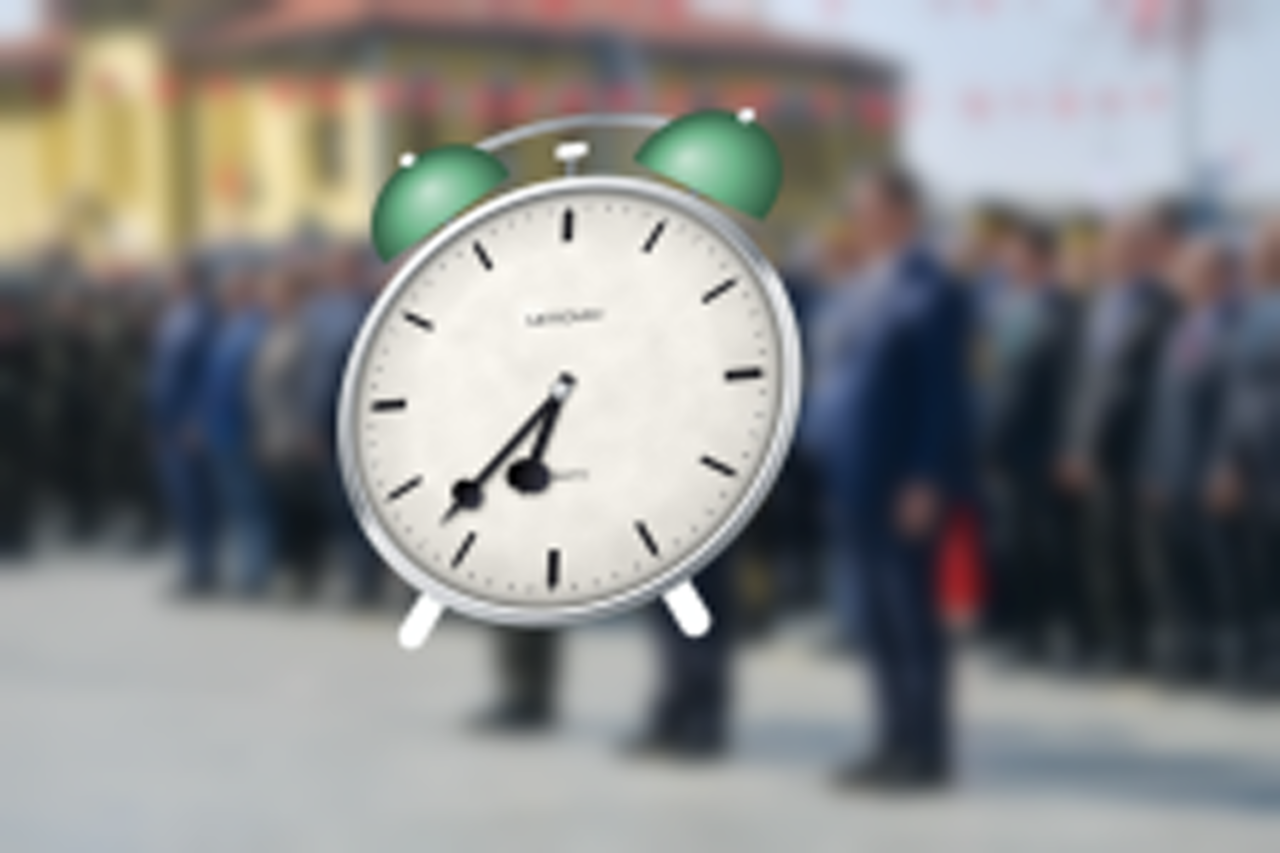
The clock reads h=6 m=37
